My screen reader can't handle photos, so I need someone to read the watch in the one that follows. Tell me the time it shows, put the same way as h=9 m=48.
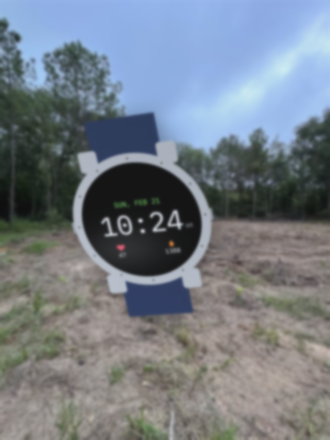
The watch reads h=10 m=24
